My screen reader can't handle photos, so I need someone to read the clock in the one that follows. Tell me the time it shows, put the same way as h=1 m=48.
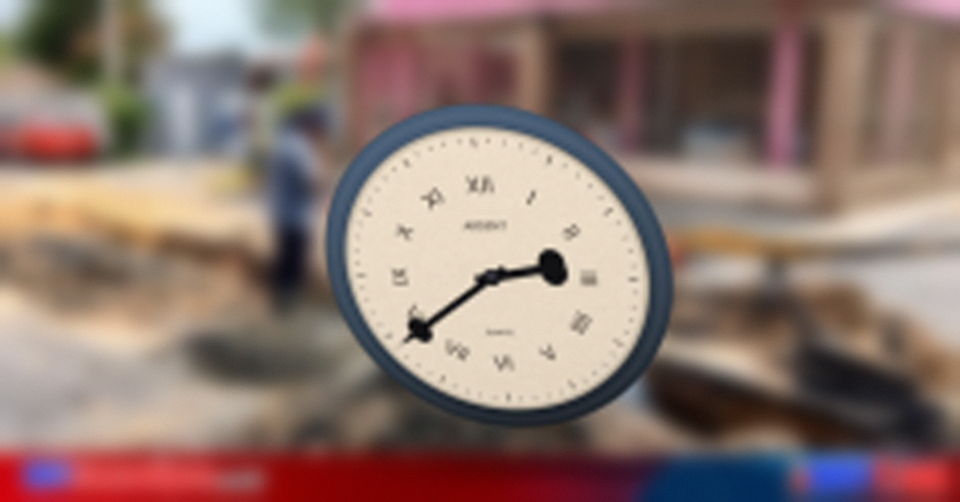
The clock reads h=2 m=39
